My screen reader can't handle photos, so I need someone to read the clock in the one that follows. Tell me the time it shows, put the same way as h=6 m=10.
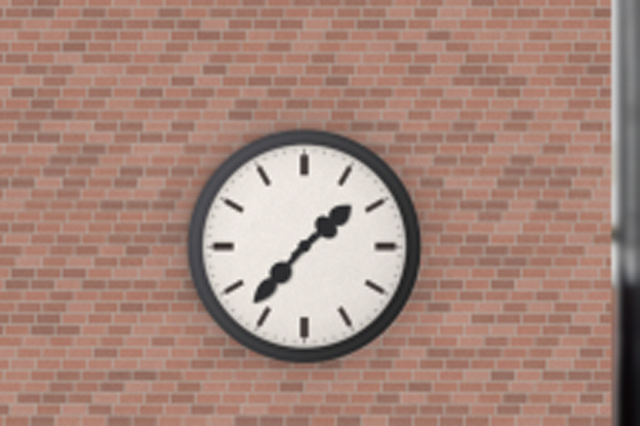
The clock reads h=1 m=37
